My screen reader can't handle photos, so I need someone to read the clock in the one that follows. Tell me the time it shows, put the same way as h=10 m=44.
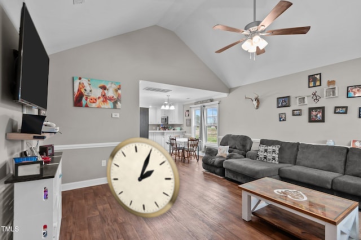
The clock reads h=2 m=5
